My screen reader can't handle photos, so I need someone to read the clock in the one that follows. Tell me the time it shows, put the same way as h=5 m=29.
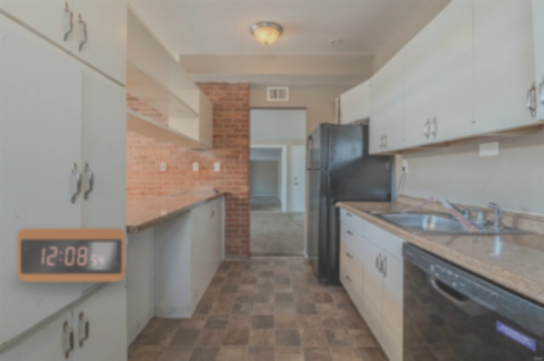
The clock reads h=12 m=8
